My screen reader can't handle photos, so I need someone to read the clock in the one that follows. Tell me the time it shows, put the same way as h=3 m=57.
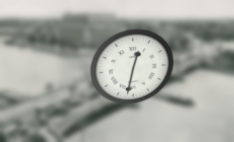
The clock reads h=12 m=32
